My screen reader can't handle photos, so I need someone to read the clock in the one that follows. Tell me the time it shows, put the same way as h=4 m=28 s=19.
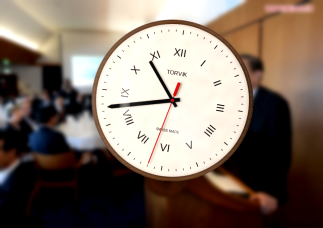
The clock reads h=10 m=42 s=32
